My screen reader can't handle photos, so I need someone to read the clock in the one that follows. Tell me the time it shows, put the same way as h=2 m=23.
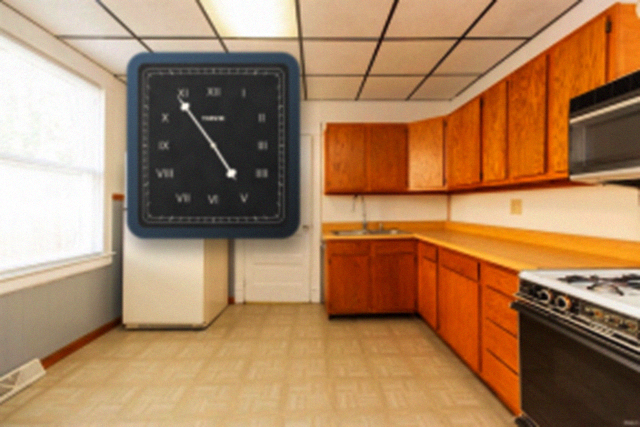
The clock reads h=4 m=54
